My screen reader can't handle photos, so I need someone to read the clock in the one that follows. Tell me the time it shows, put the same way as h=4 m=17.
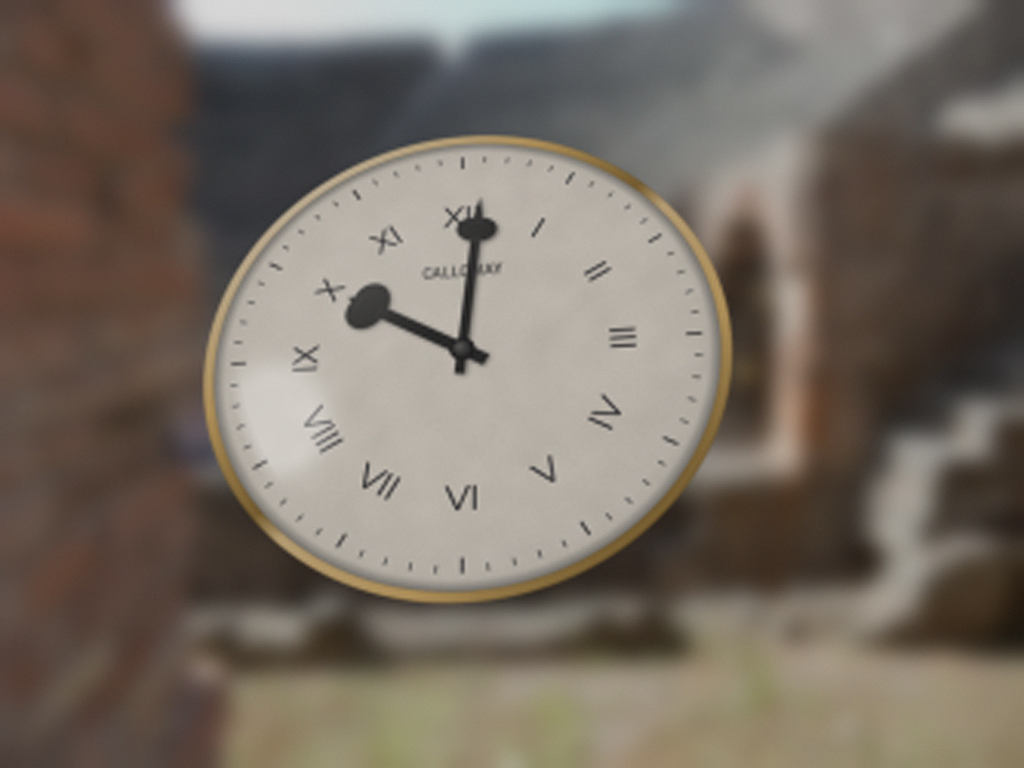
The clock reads h=10 m=1
